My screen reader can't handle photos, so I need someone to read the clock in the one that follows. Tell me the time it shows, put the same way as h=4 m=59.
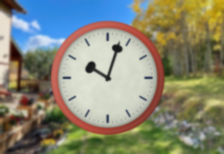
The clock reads h=10 m=3
